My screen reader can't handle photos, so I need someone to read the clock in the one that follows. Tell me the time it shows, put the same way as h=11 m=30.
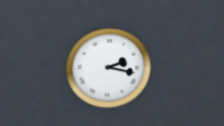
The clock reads h=2 m=17
